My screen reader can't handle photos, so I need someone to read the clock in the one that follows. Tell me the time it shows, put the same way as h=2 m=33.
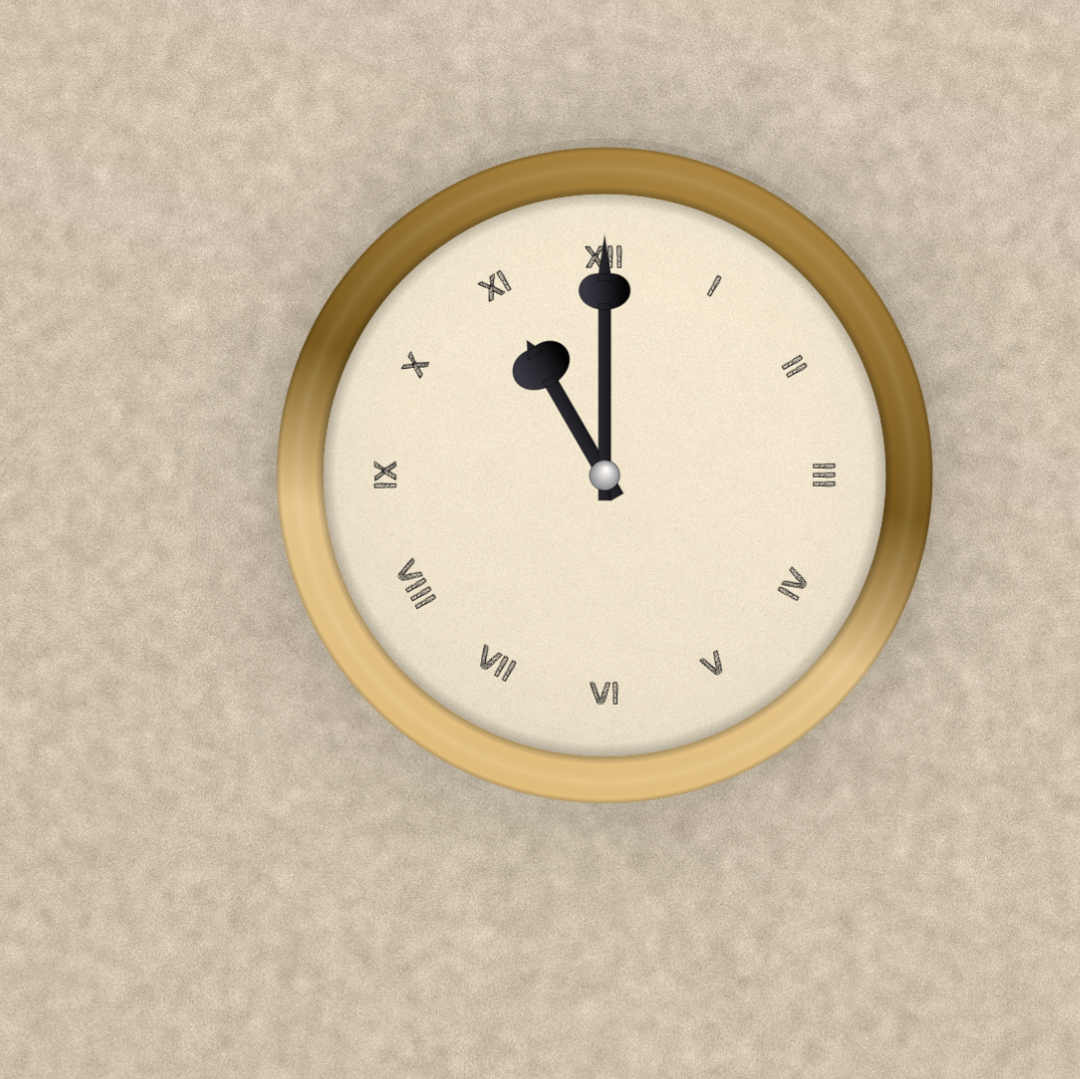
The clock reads h=11 m=0
